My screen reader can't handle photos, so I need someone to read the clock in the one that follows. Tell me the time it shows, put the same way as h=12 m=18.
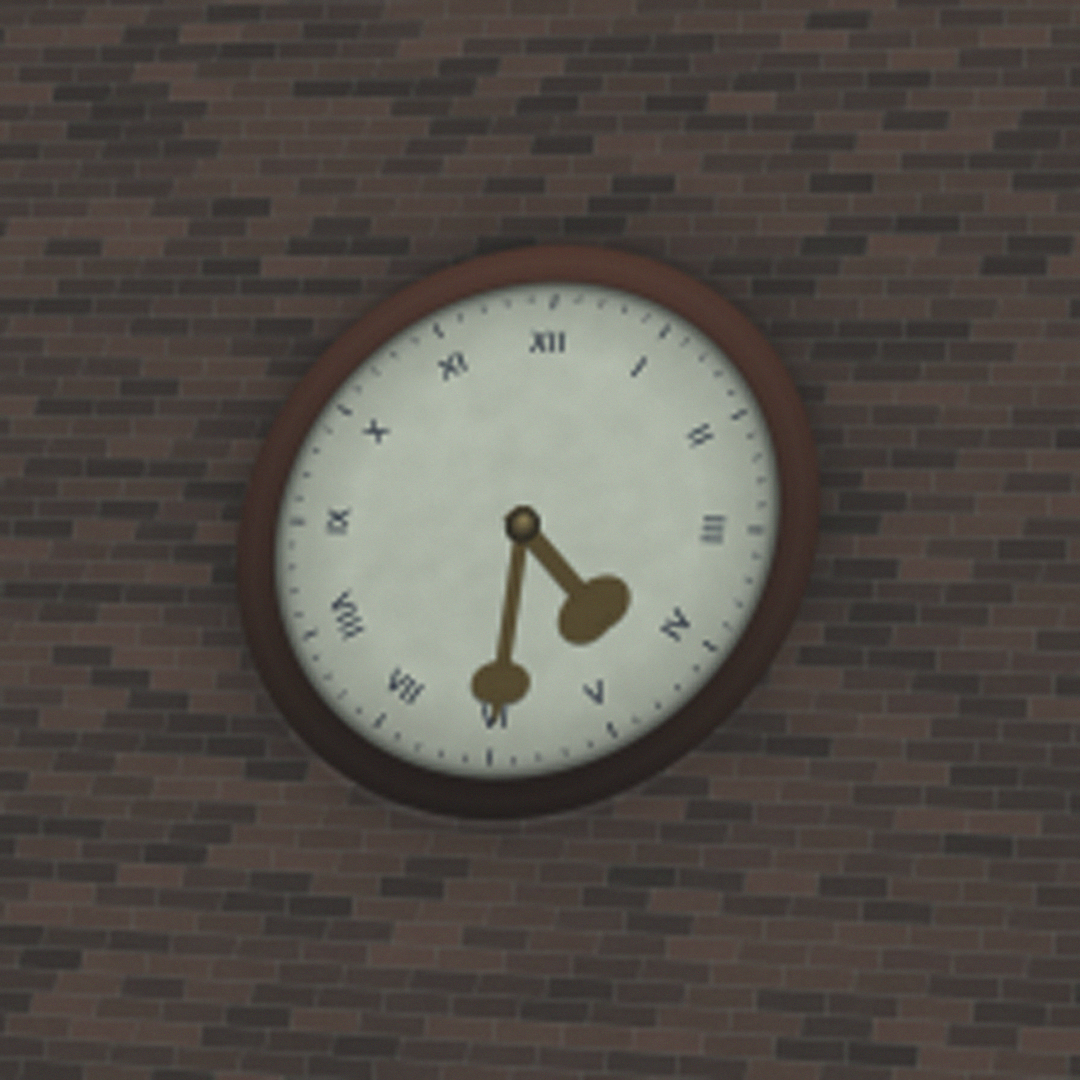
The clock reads h=4 m=30
